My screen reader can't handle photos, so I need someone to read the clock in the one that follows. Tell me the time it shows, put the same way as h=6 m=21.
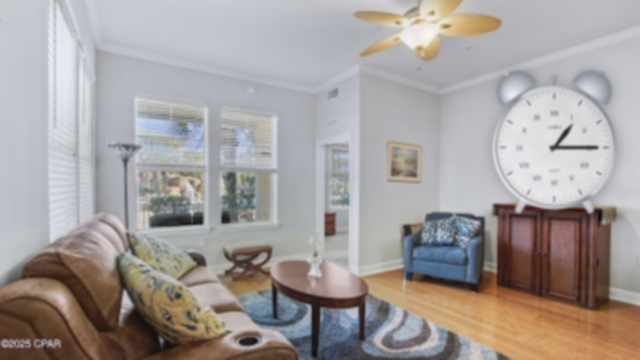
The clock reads h=1 m=15
